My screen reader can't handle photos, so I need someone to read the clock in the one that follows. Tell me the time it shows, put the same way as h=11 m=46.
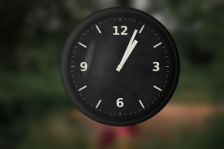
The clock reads h=1 m=4
